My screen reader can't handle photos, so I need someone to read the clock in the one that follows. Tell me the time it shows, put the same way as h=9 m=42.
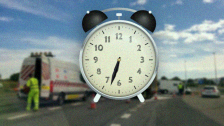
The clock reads h=6 m=33
